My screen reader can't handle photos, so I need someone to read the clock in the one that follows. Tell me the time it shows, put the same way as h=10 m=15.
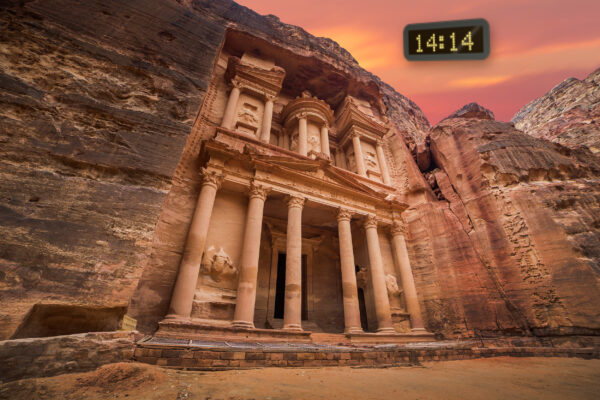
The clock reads h=14 m=14
